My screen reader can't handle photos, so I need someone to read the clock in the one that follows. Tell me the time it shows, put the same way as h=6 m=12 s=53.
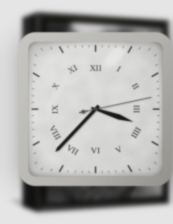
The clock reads h=3 m=37 s=13
